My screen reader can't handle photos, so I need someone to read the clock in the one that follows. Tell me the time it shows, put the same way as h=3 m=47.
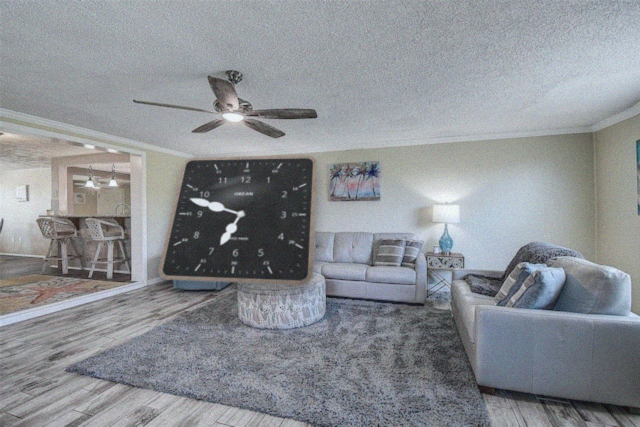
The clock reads h=6 m=48
